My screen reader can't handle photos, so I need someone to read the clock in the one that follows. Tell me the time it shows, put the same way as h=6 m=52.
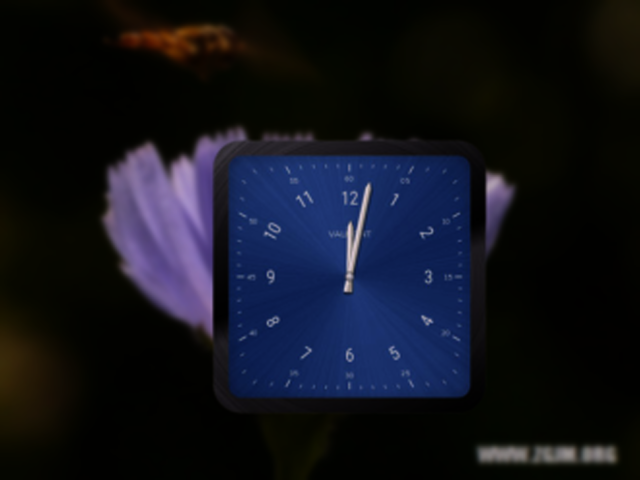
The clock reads h=12 m=2
